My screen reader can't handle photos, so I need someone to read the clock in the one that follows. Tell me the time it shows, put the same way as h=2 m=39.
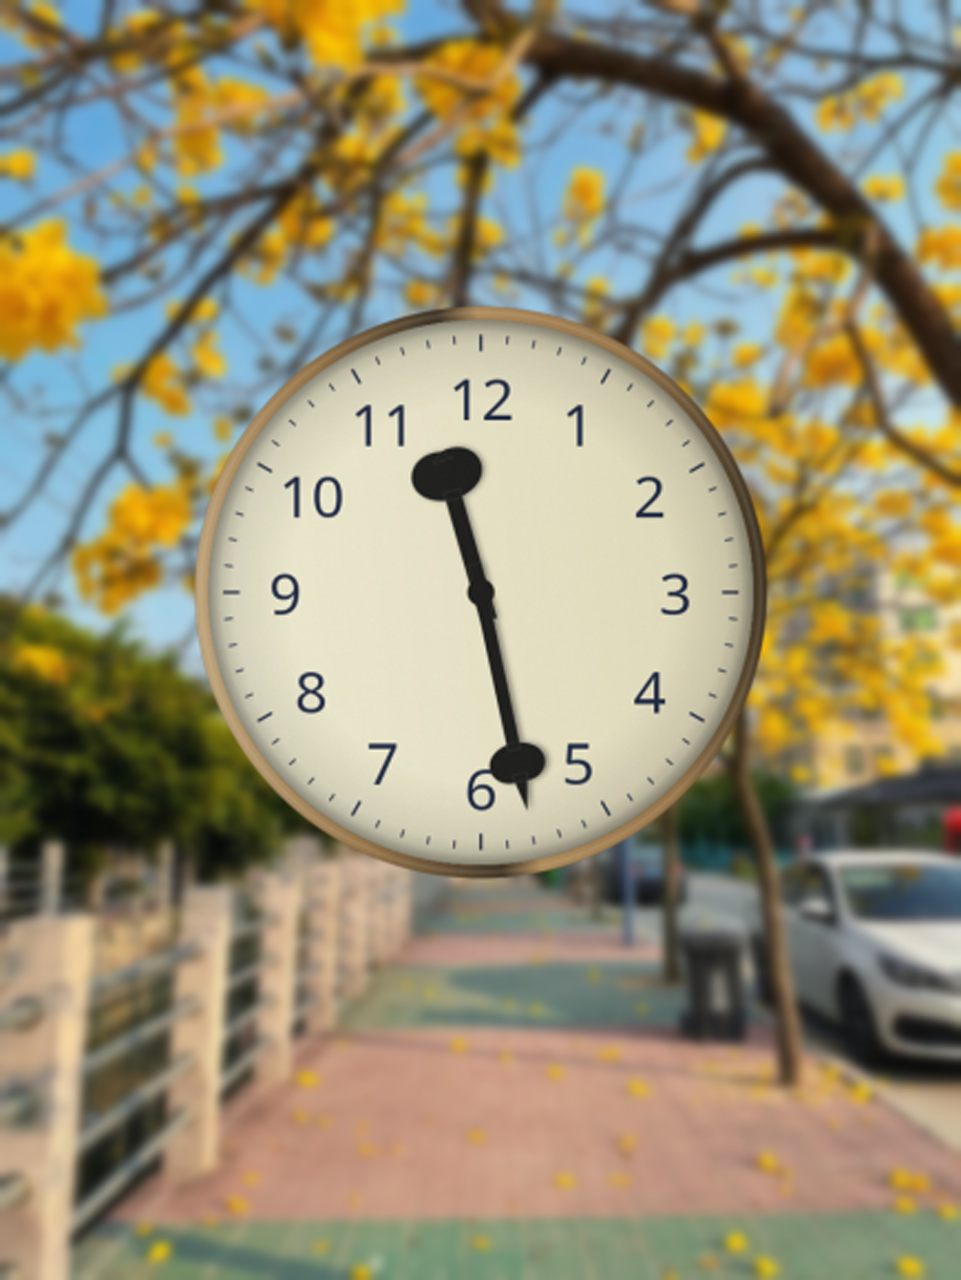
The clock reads h=11 m=28
